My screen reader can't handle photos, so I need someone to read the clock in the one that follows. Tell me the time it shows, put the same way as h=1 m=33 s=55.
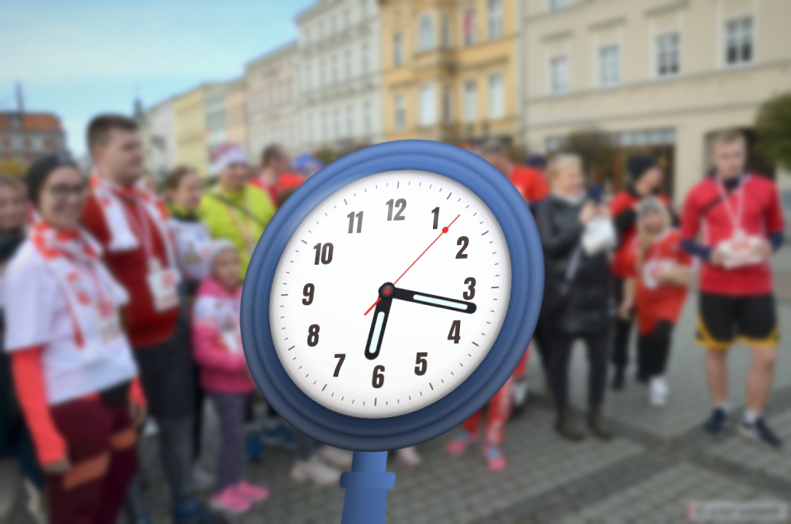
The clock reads h=6 m=17 s=7
